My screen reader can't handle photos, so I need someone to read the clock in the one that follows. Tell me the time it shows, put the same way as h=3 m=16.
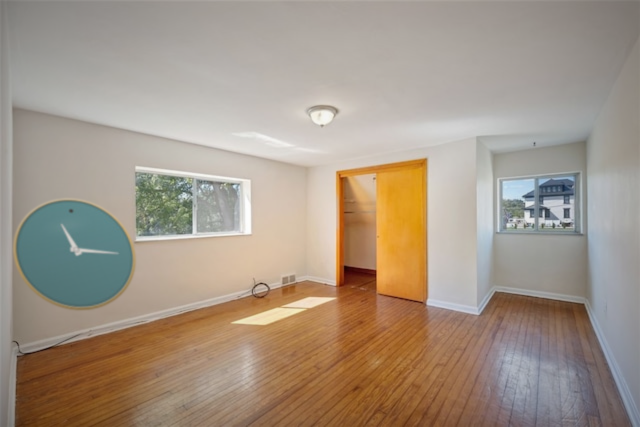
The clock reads h=11 m=16
